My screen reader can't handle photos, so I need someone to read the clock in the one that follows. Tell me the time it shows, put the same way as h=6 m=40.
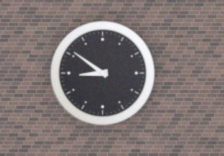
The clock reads h=8 m=51
